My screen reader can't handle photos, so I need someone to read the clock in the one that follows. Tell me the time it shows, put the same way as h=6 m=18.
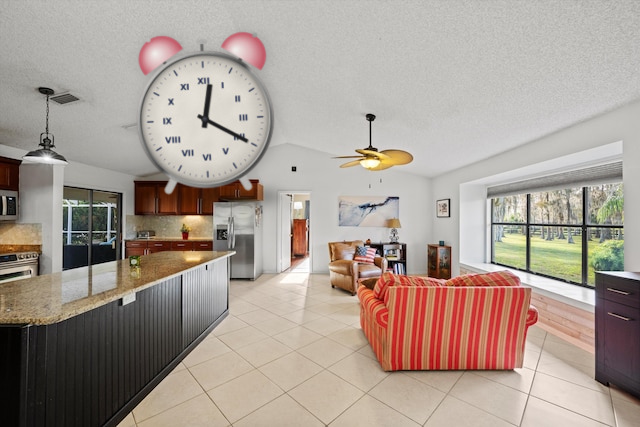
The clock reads h=12 m=20
